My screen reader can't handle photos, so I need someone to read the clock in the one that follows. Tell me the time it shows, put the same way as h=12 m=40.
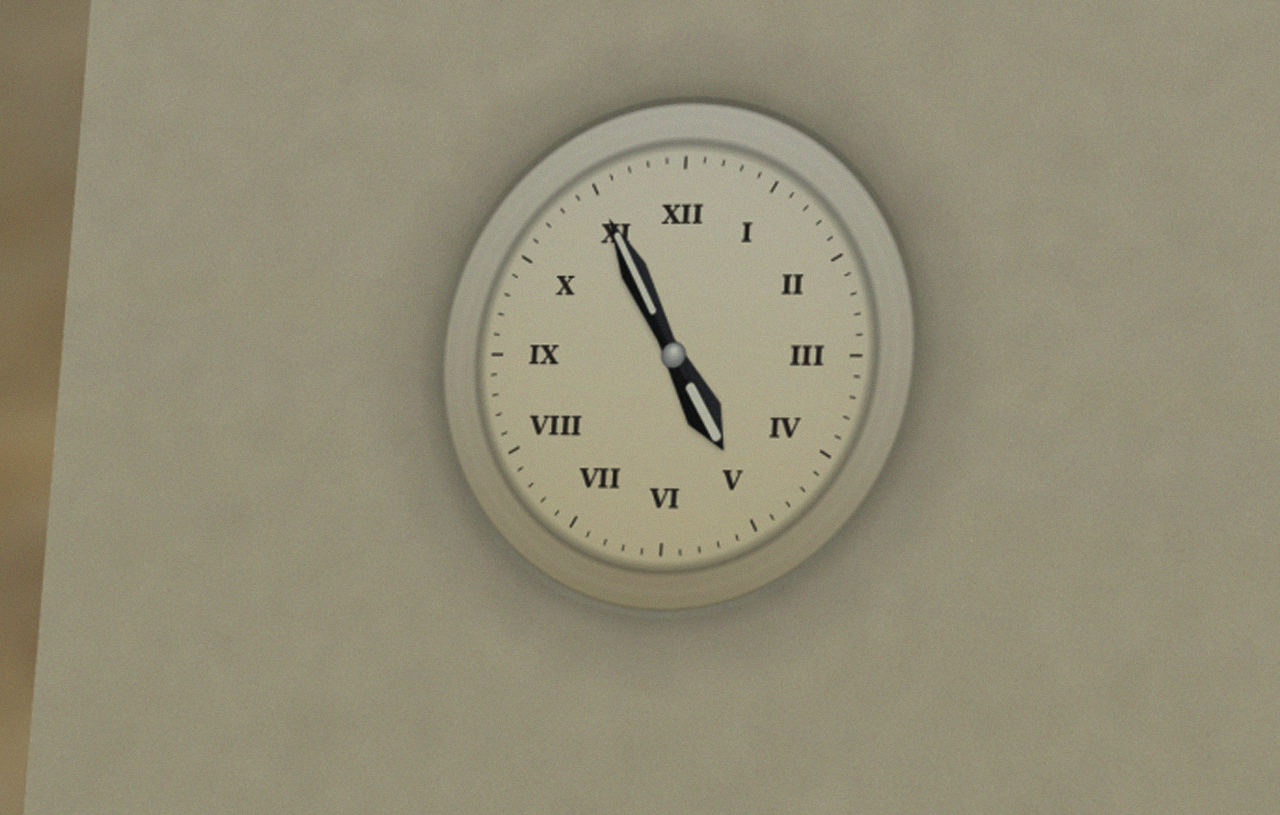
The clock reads h=4 m=55
